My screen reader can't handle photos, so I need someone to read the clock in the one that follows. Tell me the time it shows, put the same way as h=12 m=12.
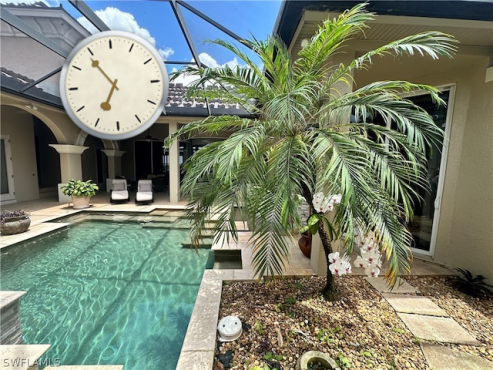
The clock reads h=6 m=54
